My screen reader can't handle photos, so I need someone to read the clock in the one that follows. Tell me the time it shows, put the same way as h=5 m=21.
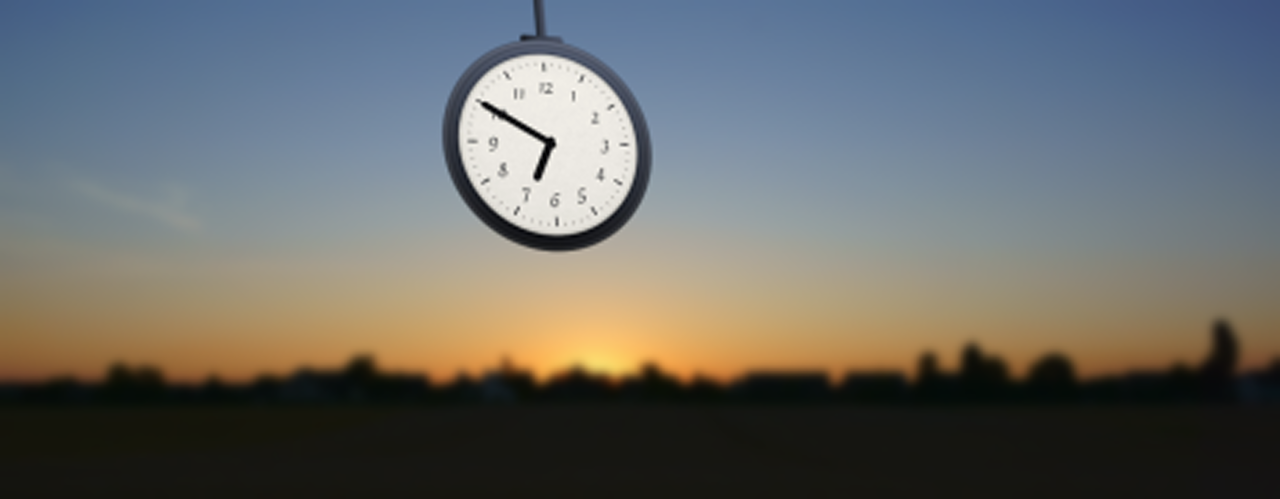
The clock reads h=6 m=50
